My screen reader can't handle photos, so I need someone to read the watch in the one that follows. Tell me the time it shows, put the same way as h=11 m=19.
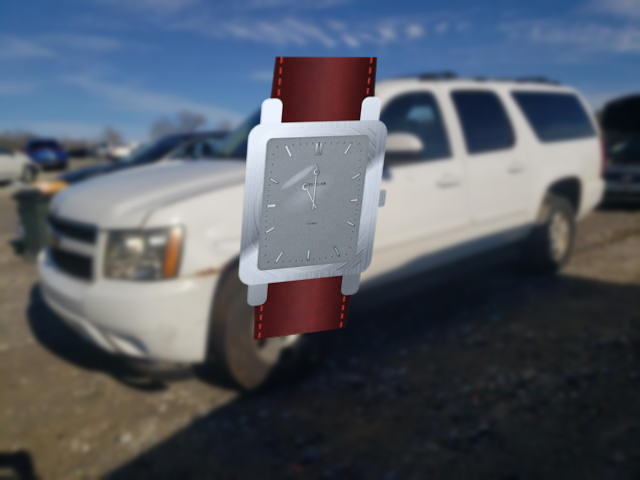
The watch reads h=11 m=0
